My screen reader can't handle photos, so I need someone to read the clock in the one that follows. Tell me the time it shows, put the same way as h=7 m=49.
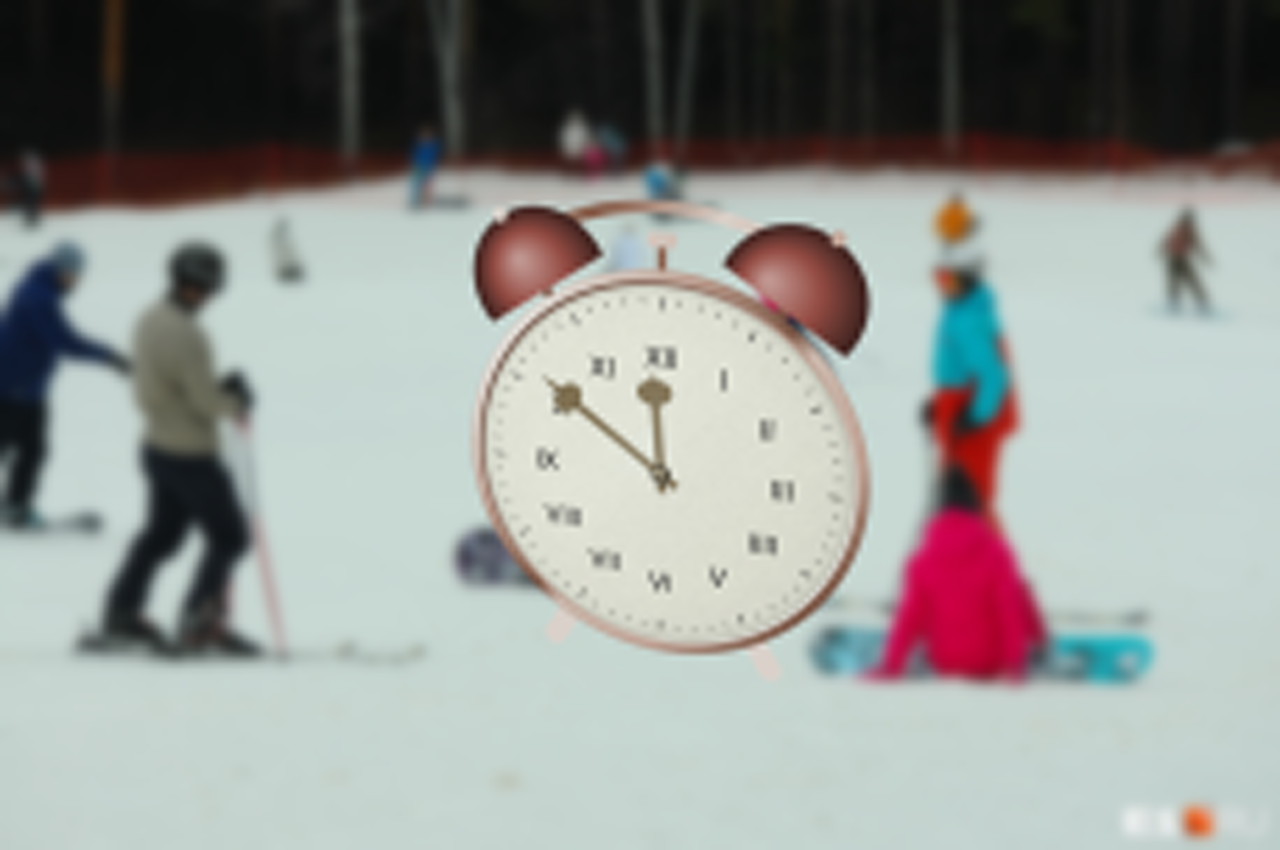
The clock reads h=11 m=51
